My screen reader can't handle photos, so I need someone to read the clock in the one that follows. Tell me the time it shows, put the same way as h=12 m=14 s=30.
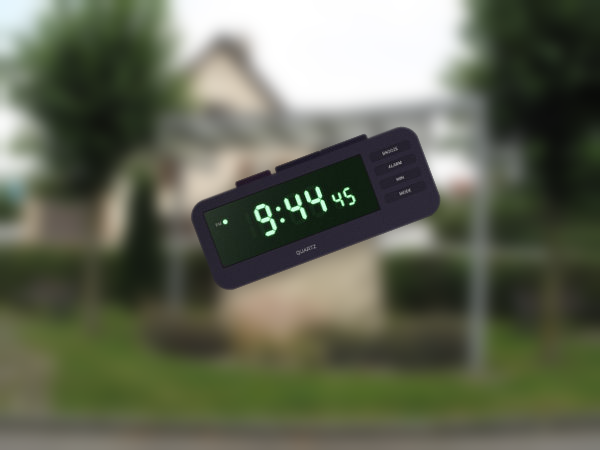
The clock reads h=9 m=44 s=45
